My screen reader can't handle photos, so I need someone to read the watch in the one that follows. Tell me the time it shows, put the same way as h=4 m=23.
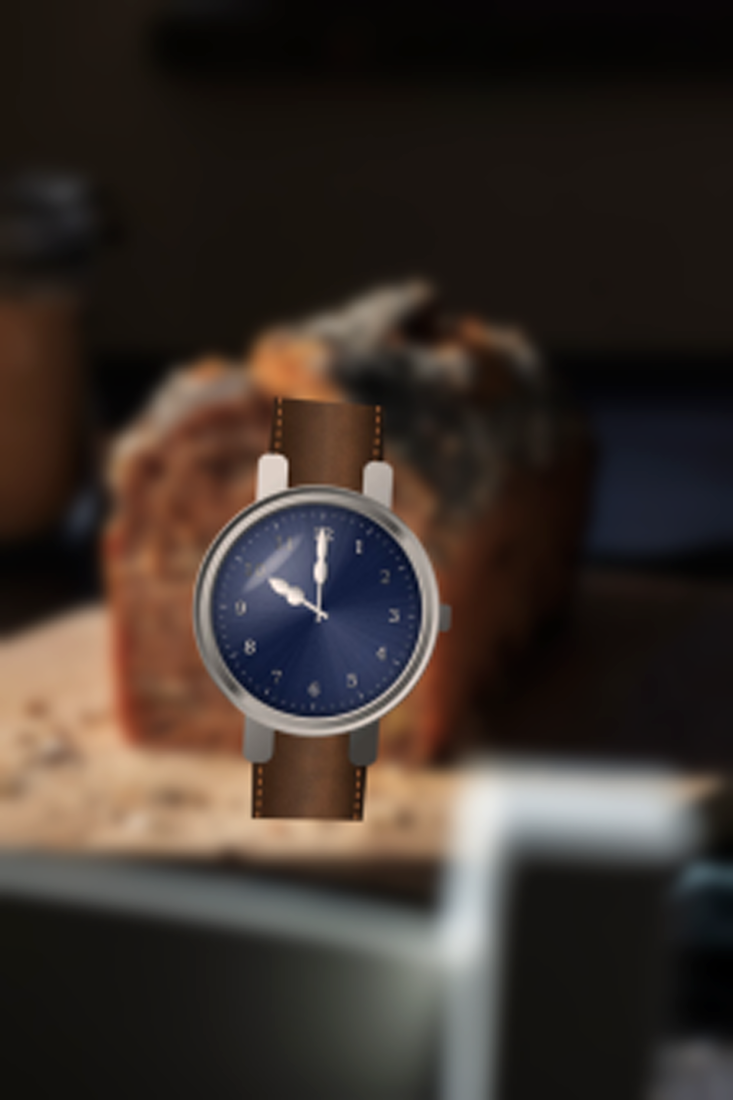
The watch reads h=10 m=0
